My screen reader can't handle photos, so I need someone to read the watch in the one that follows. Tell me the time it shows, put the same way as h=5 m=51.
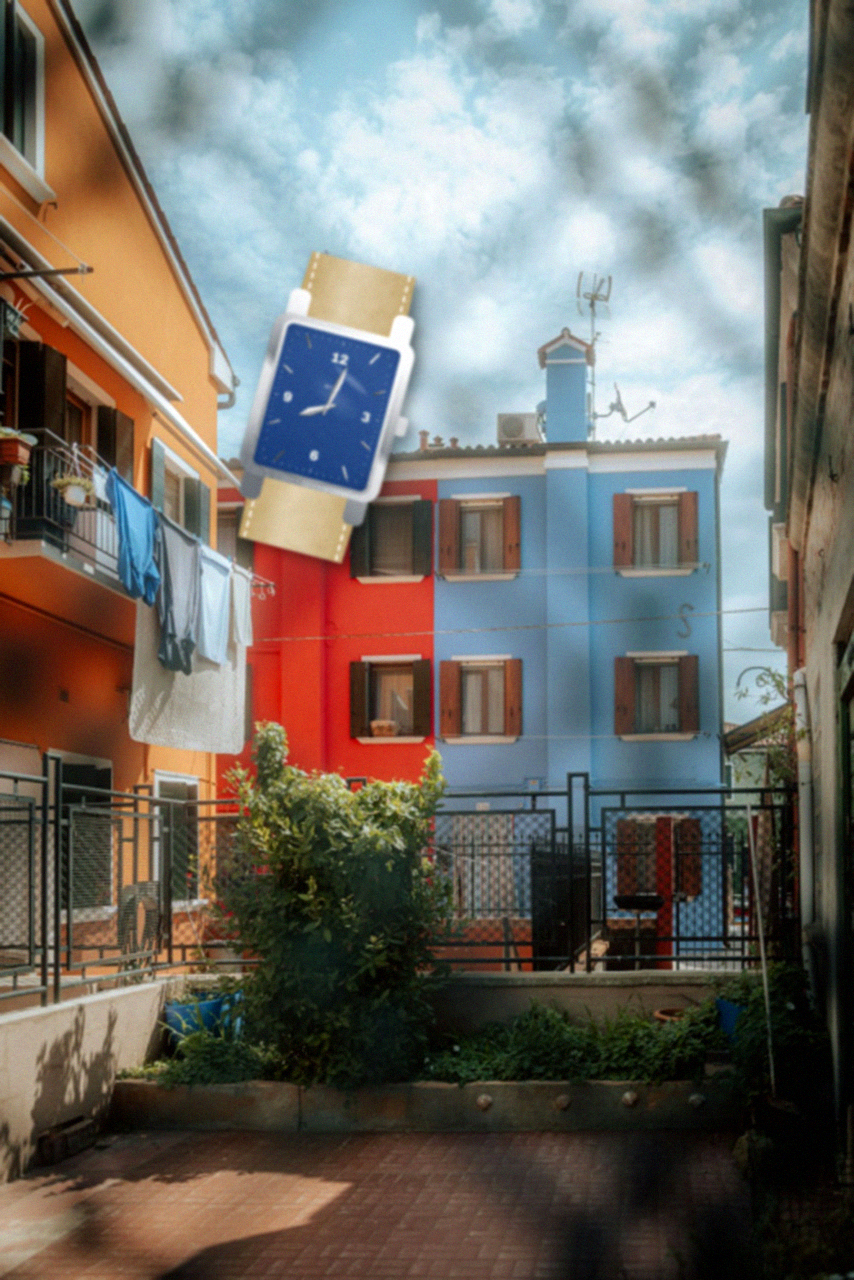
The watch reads h=8 m=2
